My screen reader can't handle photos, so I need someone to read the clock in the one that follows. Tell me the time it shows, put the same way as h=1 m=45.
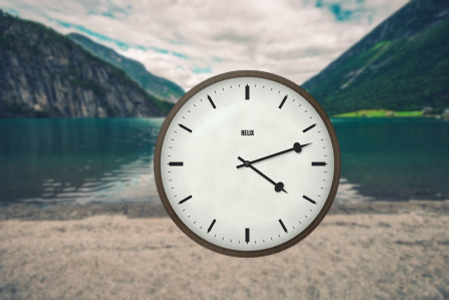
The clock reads h=4 m=12
